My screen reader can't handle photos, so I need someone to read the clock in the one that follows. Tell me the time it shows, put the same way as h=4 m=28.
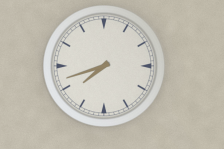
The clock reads h=7 m=42
